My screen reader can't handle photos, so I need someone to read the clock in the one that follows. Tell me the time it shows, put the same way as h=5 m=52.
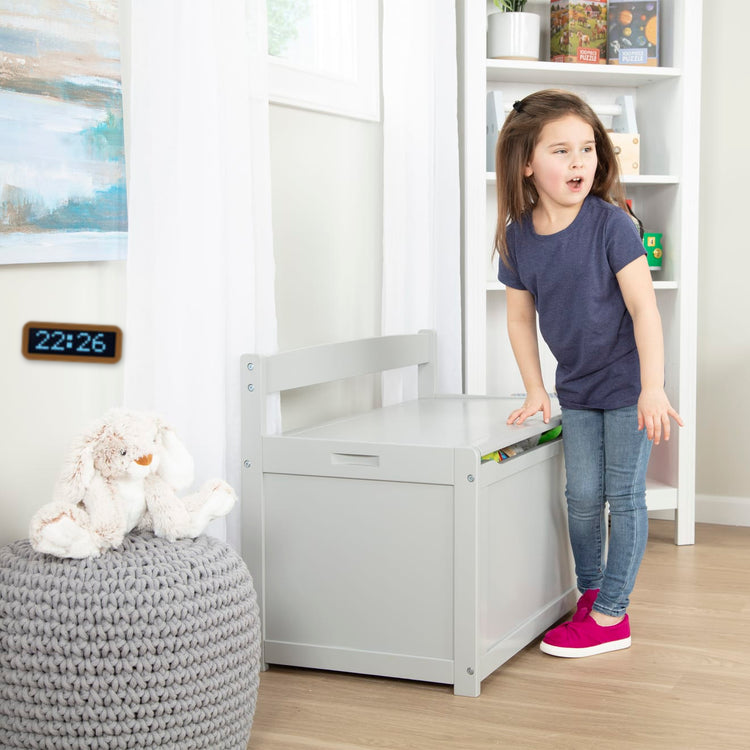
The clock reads h=22 m=26
